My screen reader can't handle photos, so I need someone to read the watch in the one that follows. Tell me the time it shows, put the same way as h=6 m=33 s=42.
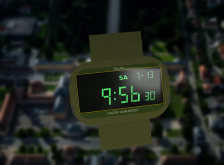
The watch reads h=9 m=56 s=30
